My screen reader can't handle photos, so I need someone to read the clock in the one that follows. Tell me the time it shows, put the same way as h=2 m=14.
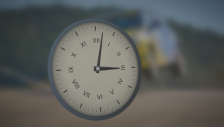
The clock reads h=3 m=2
